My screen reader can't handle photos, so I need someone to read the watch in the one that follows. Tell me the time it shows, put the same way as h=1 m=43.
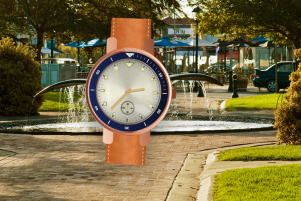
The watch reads h=2 m=37
